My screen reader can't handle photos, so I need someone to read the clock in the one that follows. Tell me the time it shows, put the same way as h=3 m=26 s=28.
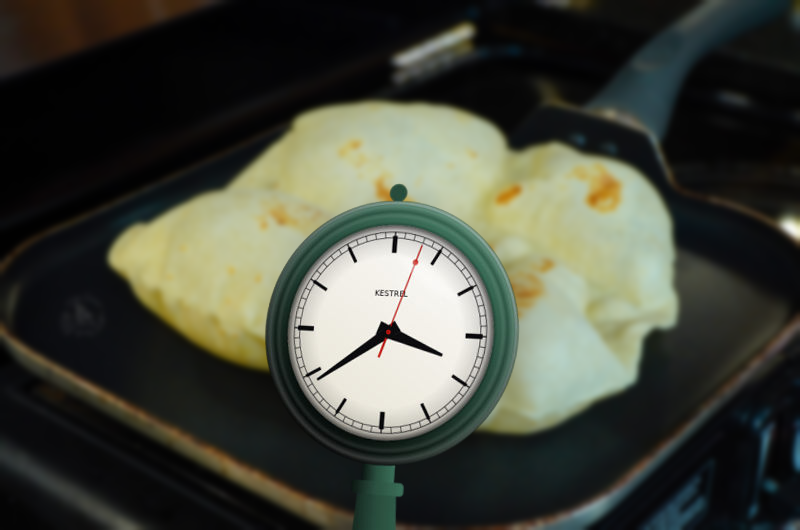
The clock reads h=3 m=39 s=3
